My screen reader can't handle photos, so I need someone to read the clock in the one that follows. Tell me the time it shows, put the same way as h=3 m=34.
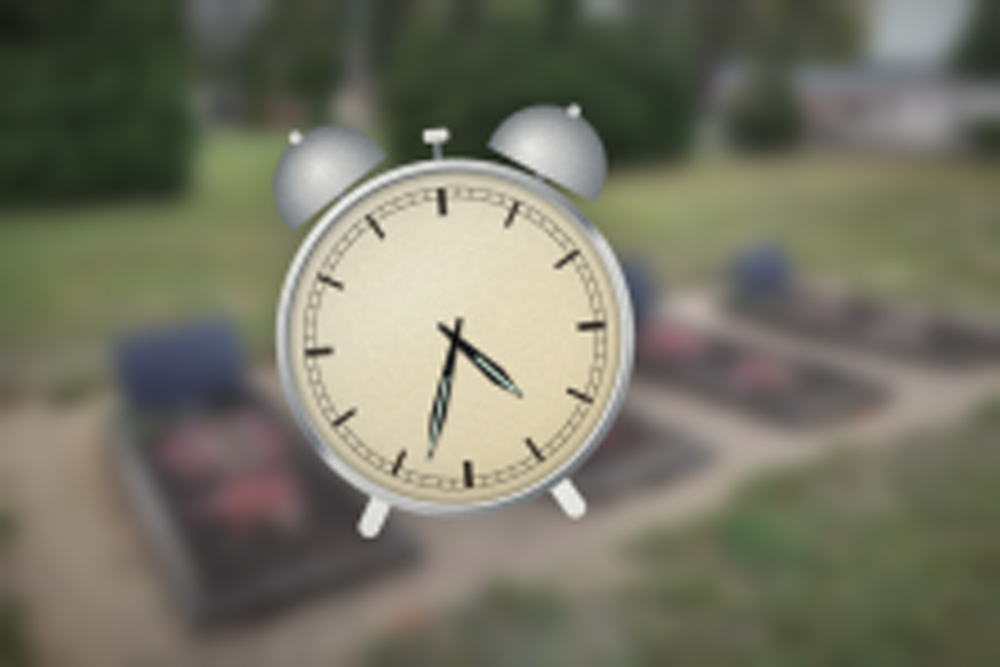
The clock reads h=4 m=33
